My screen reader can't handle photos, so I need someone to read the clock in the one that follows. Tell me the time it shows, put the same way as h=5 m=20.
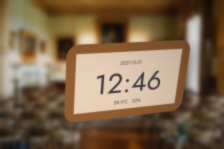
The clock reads h=12 m=46
